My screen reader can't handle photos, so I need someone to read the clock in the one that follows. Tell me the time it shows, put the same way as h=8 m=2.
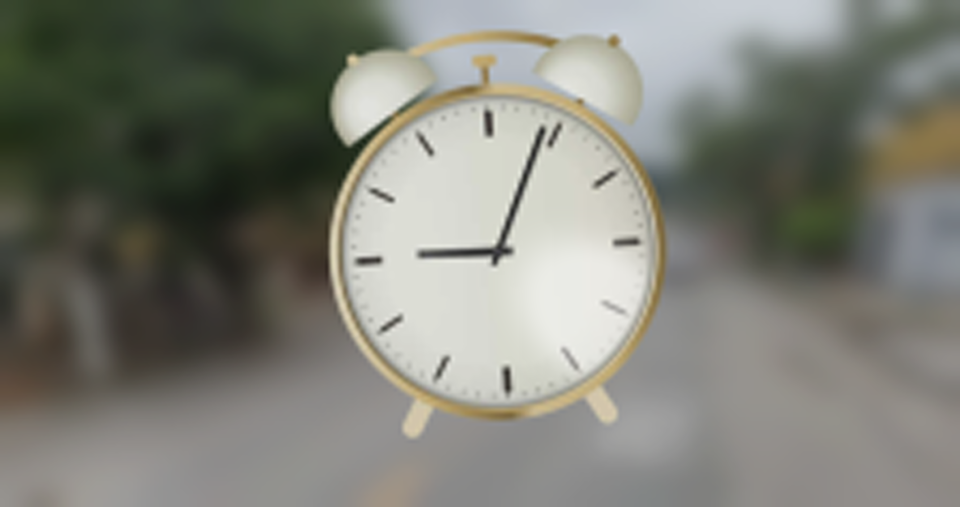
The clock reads h=9 m=4
